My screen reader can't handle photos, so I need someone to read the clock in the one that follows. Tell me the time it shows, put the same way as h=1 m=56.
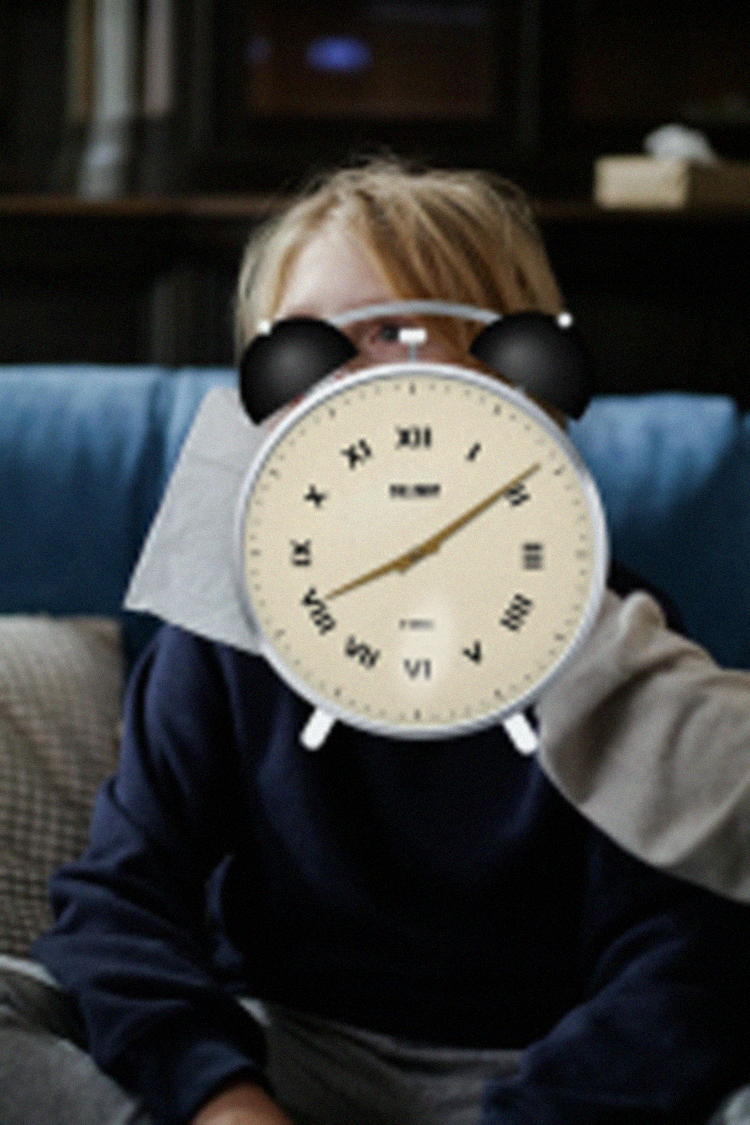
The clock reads h=8 m=9
